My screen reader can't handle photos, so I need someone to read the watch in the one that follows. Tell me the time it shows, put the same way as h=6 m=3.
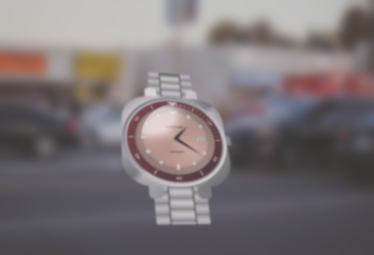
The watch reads h=1 m=21
